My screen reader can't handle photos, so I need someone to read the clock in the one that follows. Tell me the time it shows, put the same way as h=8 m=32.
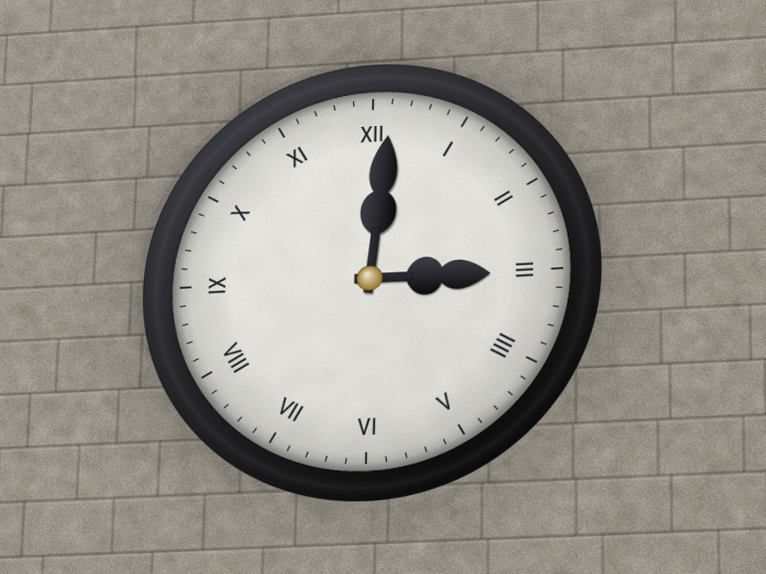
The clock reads h=3 m=1
